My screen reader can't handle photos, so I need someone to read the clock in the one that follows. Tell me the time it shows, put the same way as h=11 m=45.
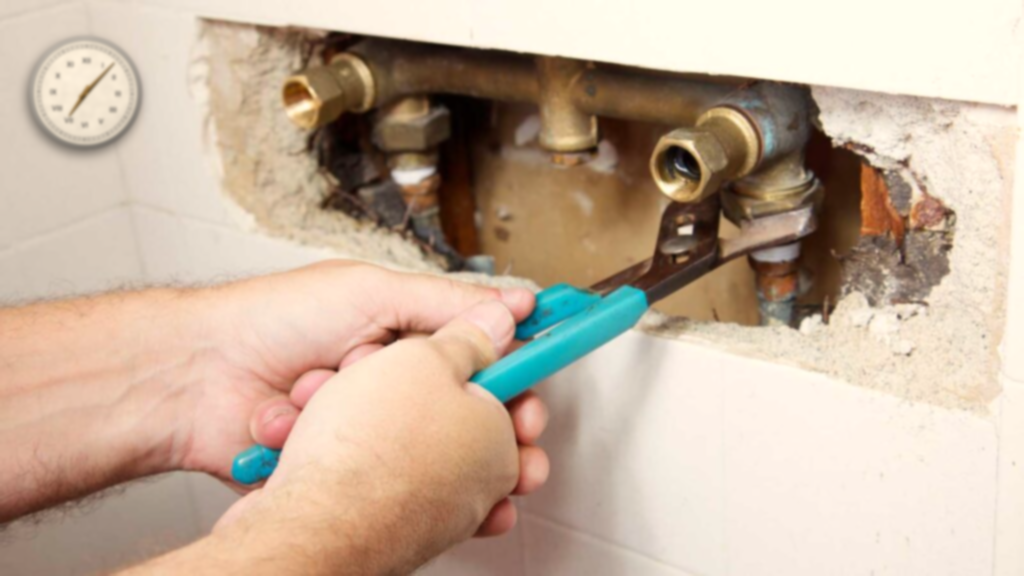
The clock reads h=7 m=7
